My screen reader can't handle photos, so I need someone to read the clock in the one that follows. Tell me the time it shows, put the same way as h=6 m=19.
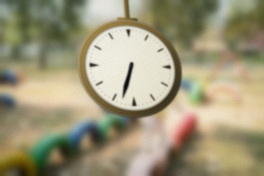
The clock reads h=6 m=33
